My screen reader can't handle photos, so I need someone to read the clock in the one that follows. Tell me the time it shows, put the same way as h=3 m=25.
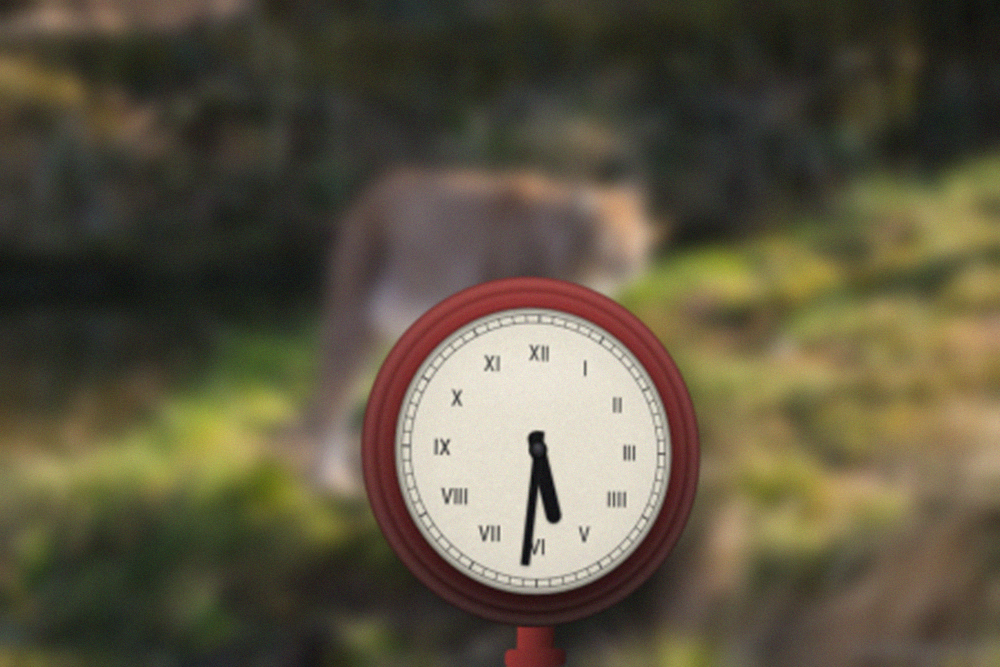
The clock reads h=5 m=31
